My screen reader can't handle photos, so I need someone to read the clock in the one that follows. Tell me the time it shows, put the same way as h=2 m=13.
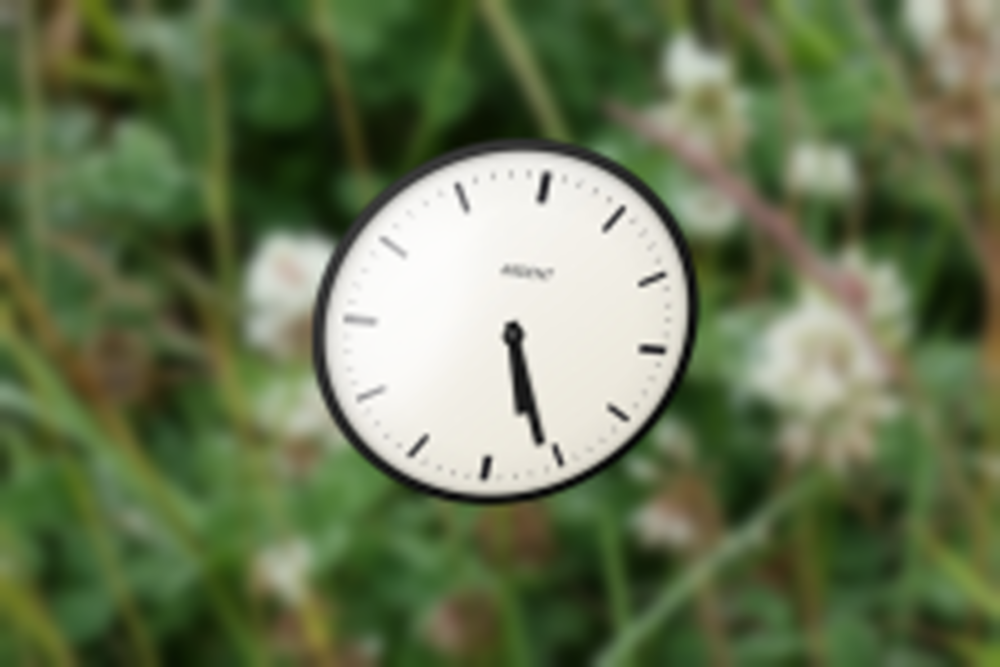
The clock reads h=5 m=26
